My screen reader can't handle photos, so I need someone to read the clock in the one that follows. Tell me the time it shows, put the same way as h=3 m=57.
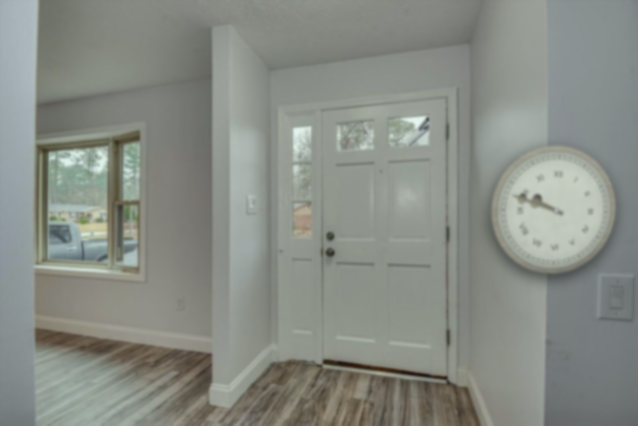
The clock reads h=9 m=48
